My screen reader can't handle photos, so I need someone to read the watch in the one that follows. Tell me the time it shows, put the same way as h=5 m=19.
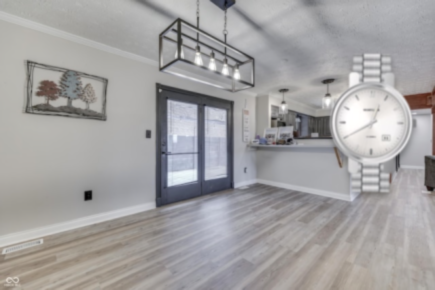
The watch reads h=12 m=40
